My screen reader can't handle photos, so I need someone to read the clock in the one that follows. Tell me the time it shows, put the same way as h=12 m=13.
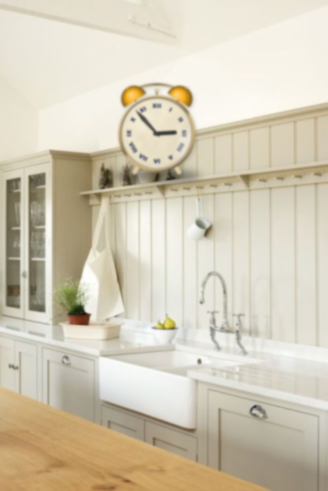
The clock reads h=2 m=53
